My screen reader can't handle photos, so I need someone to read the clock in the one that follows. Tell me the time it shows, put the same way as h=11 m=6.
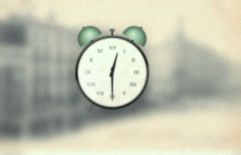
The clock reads h=12 m=30
